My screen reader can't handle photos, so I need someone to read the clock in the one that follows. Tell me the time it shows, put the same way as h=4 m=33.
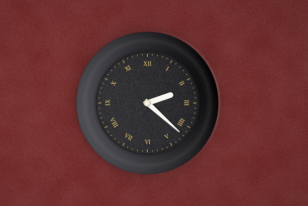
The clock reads h=2 m=22
